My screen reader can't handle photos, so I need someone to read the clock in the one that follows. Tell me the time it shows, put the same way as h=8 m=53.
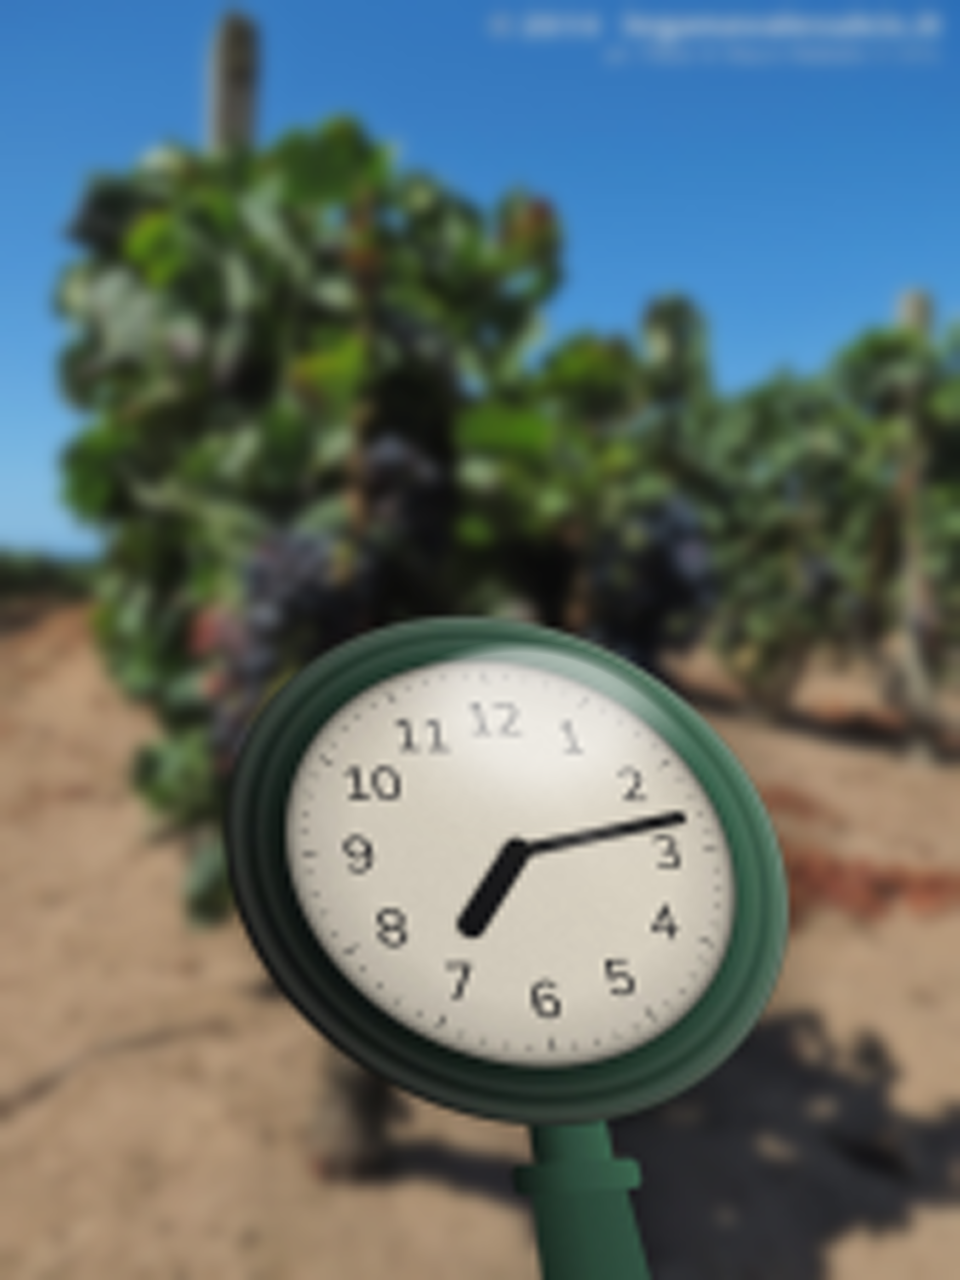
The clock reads h=7 m=13
